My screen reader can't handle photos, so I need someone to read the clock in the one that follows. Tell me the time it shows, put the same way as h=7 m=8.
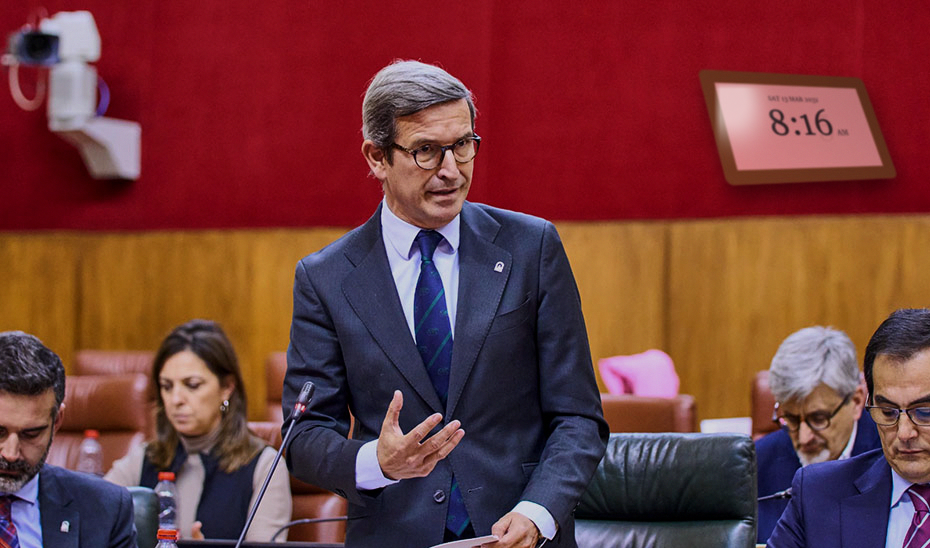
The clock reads h=8 m=16
